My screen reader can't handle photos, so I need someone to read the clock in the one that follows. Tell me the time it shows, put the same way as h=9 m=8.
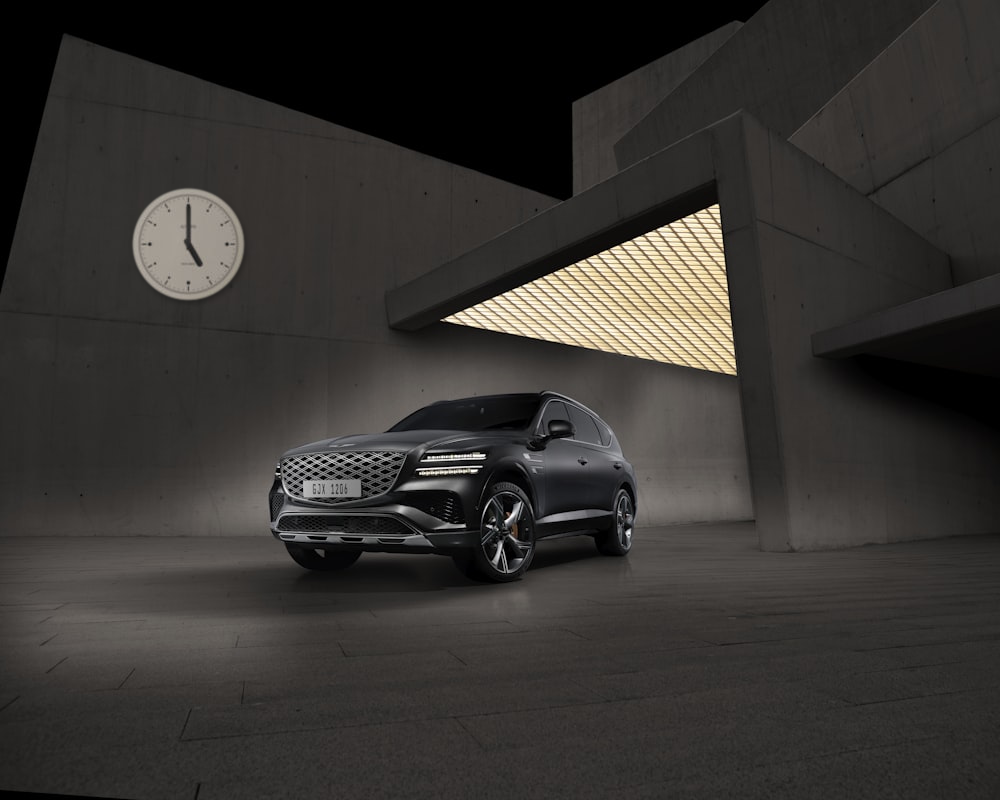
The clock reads h=5 m=0
